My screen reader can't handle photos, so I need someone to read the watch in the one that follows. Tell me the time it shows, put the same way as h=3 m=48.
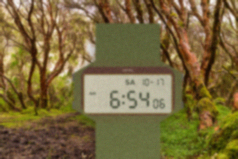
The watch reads h=6 m=54
